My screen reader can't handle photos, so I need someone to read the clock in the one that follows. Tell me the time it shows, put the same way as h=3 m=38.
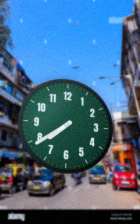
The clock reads h=7 m=39
